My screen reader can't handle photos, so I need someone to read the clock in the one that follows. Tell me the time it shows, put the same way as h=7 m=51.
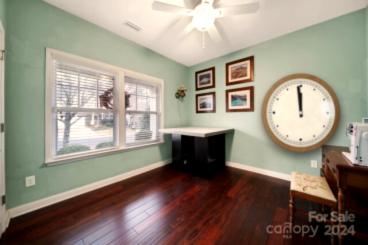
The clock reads h=11 m=59
